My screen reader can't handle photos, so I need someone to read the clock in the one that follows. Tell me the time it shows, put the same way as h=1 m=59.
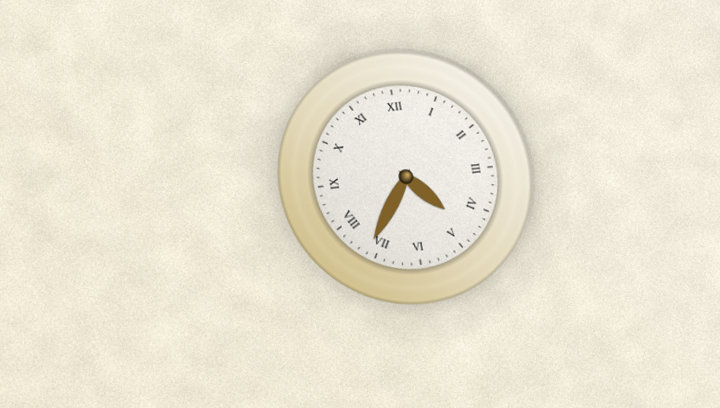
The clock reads h=4 m=36
